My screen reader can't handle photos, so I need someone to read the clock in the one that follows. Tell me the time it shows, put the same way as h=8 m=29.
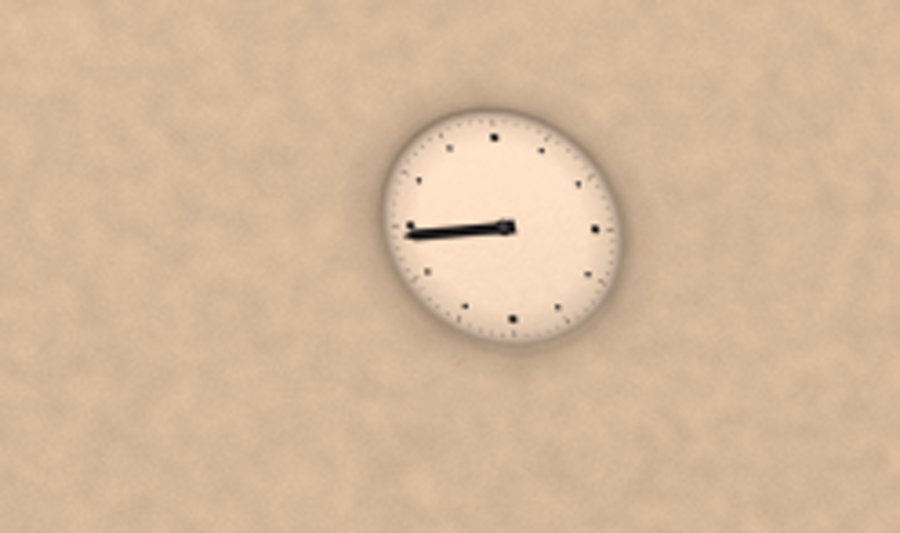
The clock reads h=8 m=44
